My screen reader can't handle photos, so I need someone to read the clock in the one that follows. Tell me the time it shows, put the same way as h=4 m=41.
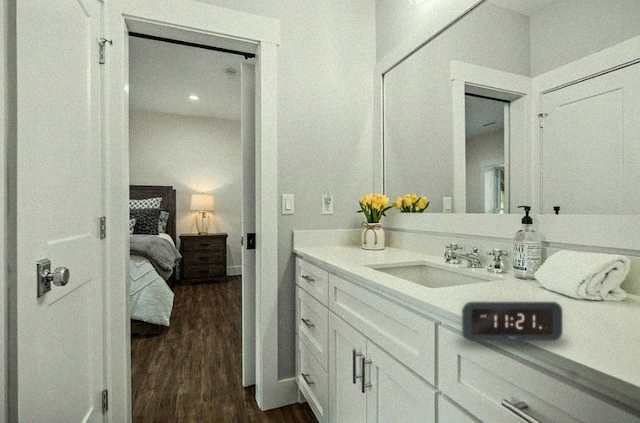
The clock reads h=11 m=21
